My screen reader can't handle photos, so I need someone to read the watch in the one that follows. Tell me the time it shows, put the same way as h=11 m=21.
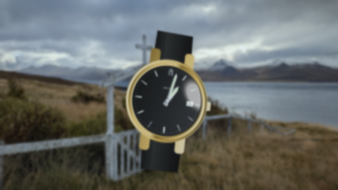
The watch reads h=1 m=2
